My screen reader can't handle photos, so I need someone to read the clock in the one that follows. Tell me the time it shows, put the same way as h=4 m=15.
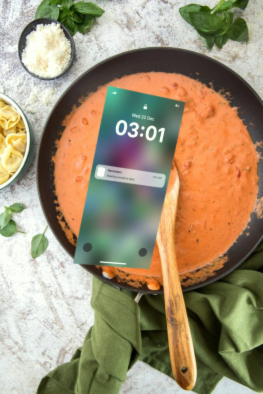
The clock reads h=3 m=1
